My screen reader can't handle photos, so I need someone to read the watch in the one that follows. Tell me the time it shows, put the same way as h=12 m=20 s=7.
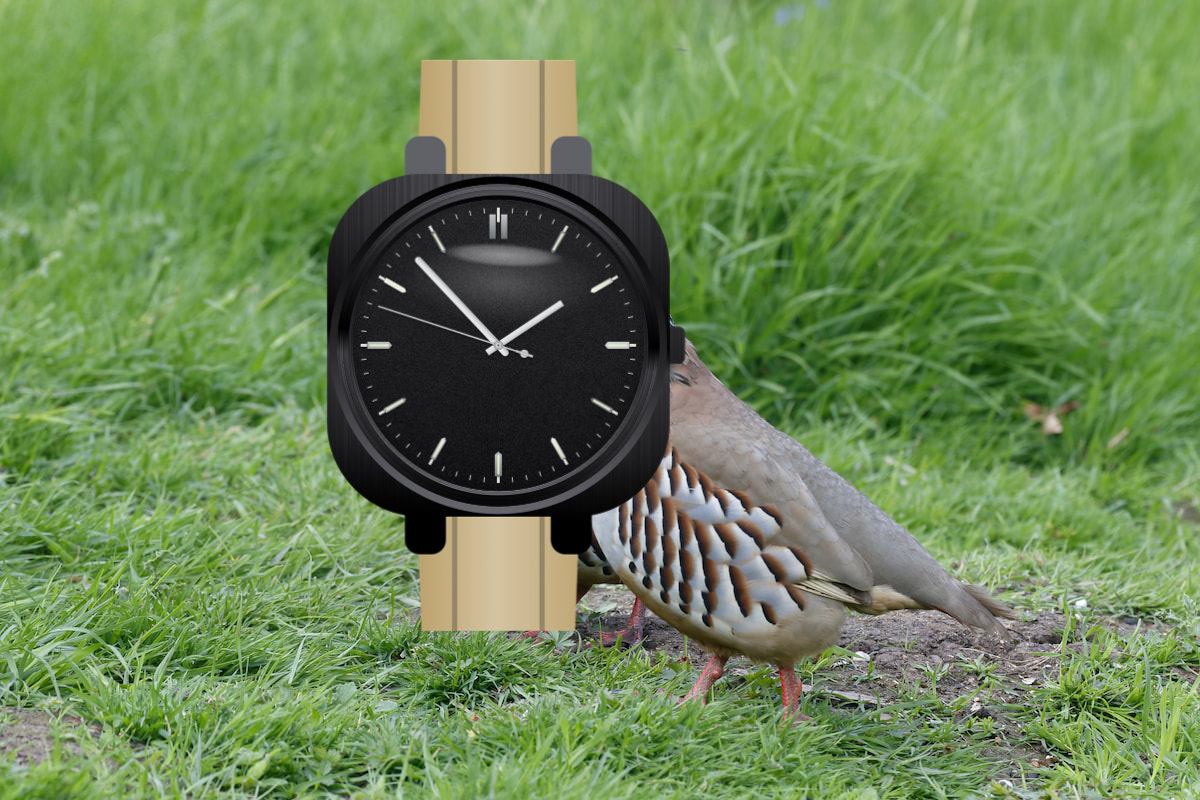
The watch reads h=1 m=52 s=48
